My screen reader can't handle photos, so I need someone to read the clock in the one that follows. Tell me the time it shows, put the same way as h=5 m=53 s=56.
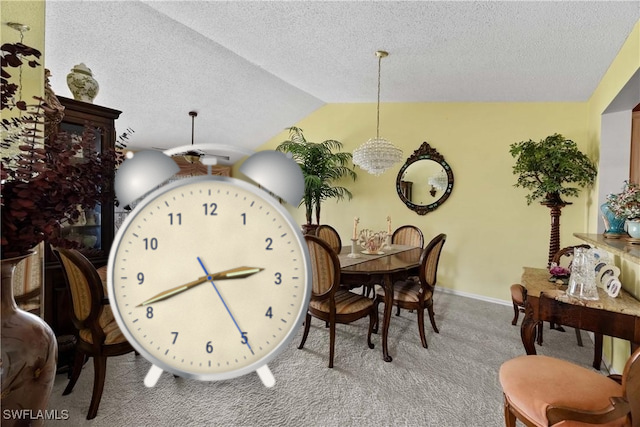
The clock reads h=2 m=41 s=25
